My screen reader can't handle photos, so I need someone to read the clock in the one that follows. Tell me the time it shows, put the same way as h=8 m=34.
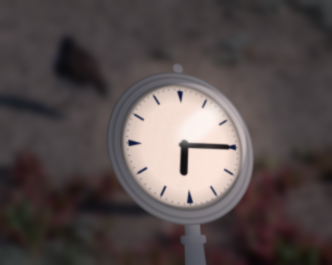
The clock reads h=6 m=15
